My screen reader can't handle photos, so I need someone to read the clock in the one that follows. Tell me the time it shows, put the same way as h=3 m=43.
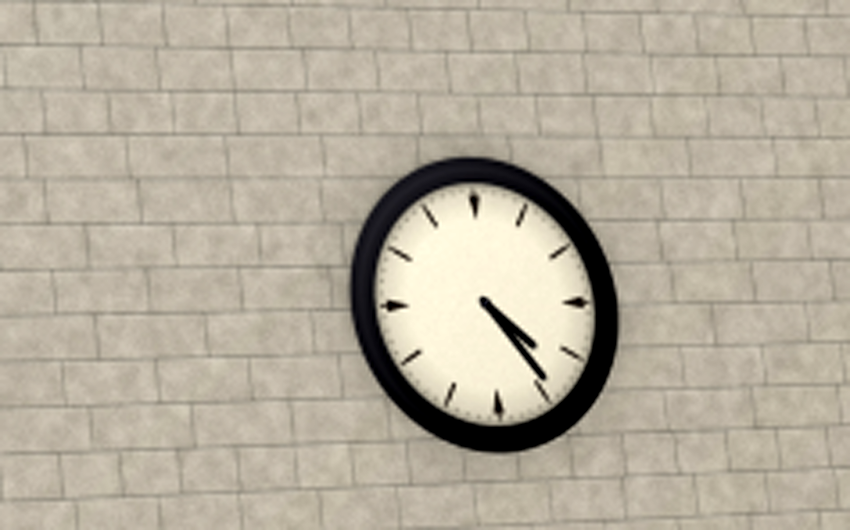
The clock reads h=4 m=24
